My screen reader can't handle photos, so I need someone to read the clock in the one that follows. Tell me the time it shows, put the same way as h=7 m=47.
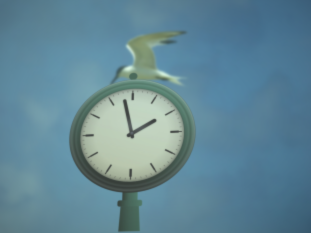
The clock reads h=1 m=58
